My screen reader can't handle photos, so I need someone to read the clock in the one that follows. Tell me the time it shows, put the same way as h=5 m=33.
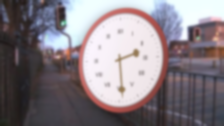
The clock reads h=2 m=29
